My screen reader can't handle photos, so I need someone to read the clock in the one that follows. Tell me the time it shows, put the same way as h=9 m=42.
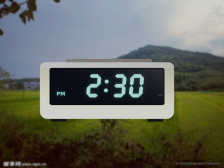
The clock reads h=2 m=30
